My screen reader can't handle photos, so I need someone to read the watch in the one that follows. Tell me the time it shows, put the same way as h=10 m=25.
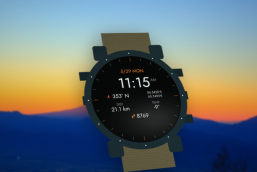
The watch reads h=11 m=15
